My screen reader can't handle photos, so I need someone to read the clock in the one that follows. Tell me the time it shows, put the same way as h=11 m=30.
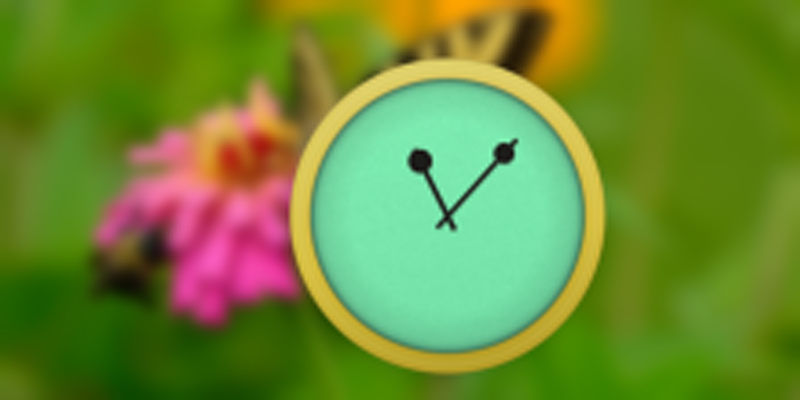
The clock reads h=11 m=7
